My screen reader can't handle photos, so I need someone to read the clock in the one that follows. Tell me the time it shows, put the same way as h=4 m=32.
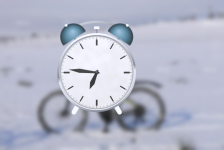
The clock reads h=6 m=46
